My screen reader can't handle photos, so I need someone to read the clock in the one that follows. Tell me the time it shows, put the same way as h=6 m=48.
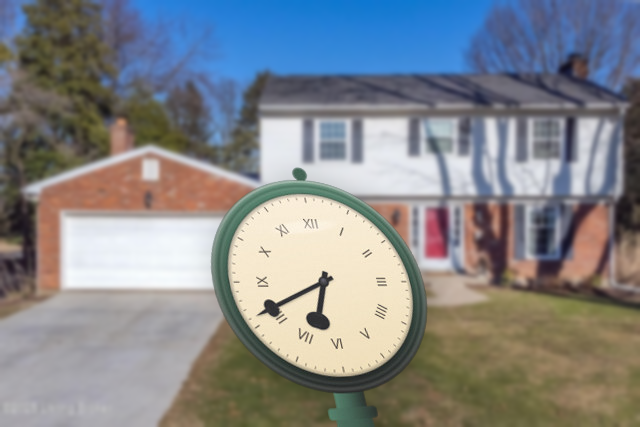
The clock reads h=6 m=41
